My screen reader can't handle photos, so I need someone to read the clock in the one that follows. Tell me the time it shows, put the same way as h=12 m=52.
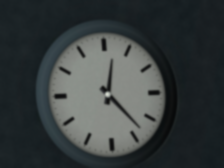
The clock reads h=12 m=23
